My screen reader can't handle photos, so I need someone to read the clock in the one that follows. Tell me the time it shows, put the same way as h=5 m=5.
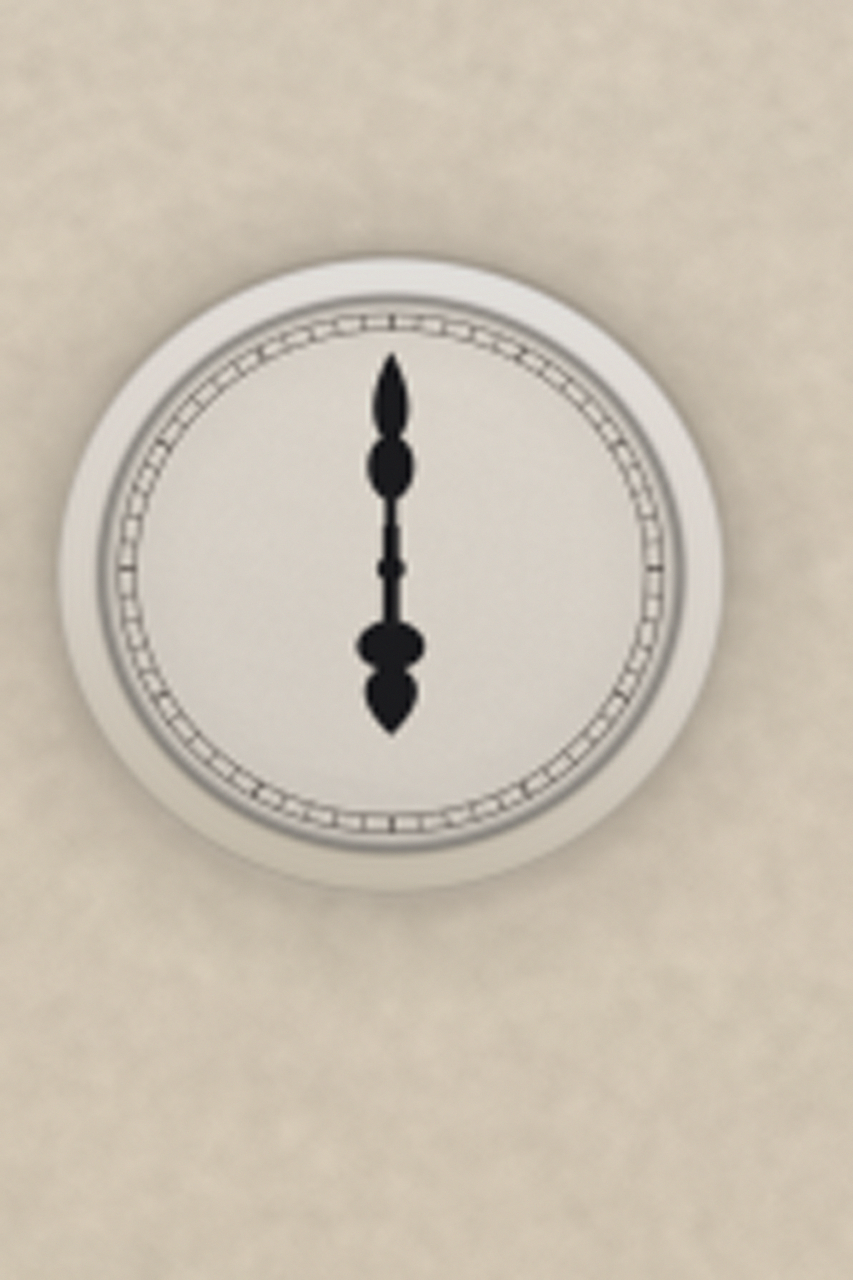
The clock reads h=6 m=0
